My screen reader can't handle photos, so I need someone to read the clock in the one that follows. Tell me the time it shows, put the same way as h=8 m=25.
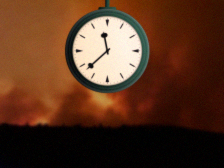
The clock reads h=11 m=38
